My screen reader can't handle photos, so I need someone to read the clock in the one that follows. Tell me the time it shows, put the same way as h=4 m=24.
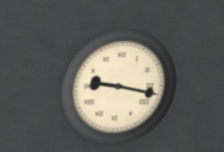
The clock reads h=9 m=17
